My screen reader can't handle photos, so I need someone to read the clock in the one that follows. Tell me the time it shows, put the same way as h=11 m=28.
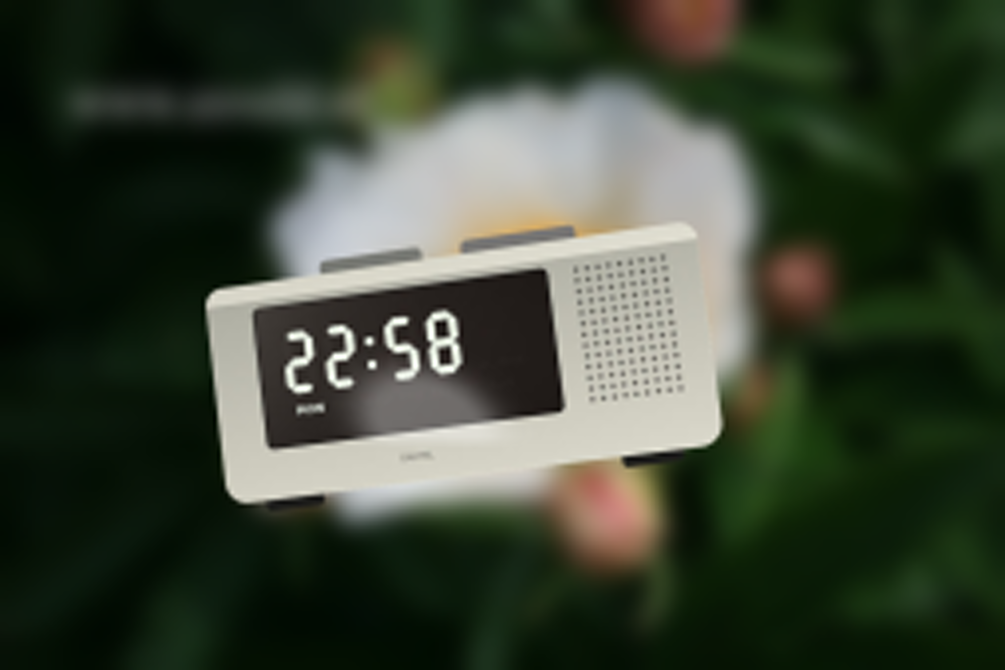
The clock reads h=22 m=58
